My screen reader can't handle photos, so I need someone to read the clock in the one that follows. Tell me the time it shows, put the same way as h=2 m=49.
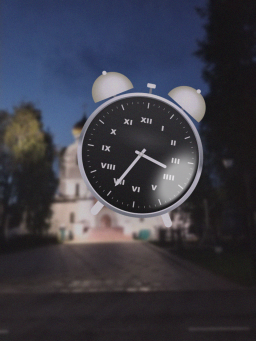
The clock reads h=3 m=35
